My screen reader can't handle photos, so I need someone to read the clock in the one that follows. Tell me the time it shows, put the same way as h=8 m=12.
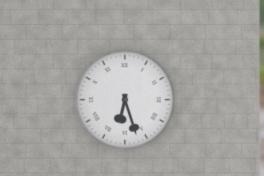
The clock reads h=6 m=27
